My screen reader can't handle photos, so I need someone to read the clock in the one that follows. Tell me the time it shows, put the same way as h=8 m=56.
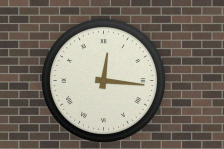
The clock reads h=12 m=16
